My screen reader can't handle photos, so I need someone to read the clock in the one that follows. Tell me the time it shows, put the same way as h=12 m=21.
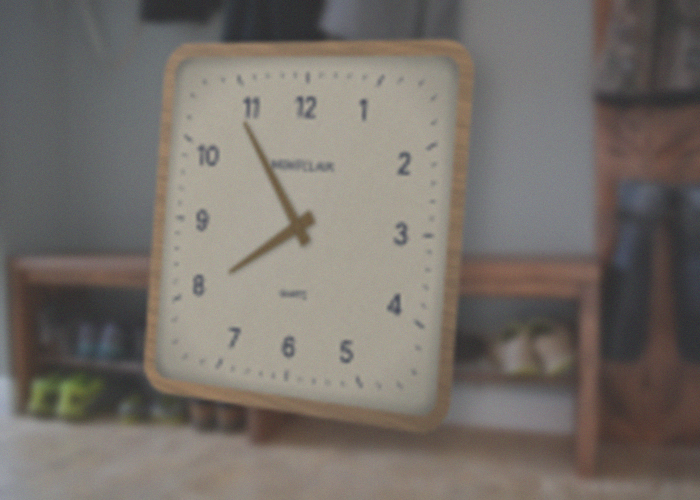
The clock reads h=7 m=54
